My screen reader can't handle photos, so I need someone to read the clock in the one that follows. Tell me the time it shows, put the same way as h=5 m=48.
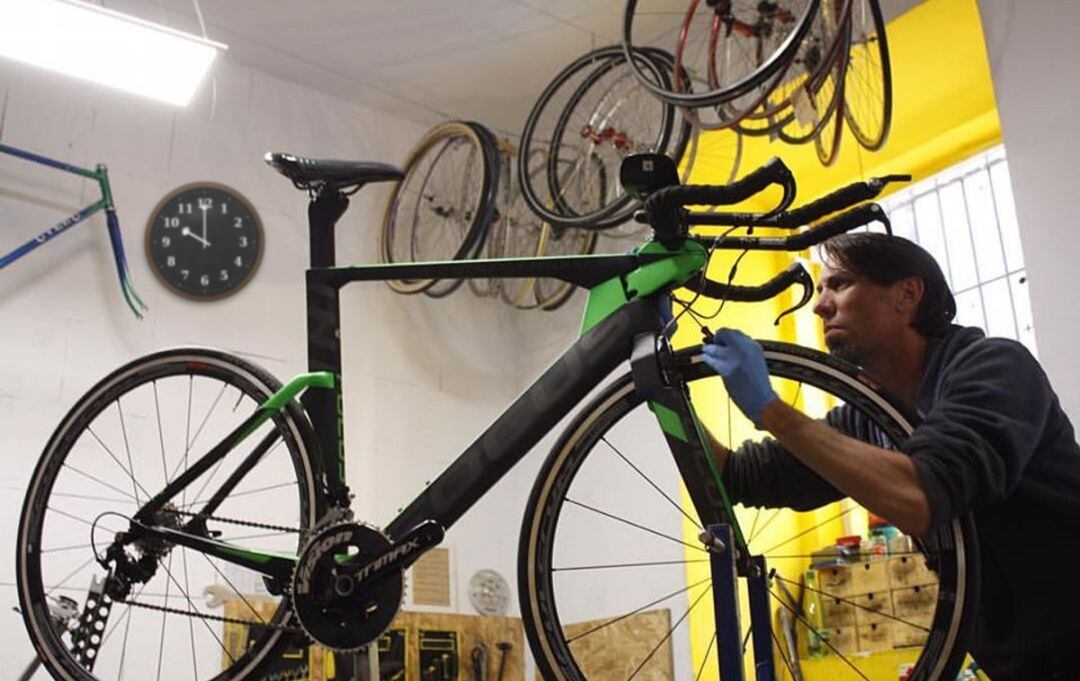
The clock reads h=10 m=0
